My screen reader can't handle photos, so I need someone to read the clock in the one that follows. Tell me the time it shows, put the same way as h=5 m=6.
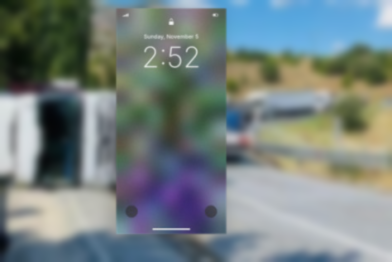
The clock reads h=2 m=52
